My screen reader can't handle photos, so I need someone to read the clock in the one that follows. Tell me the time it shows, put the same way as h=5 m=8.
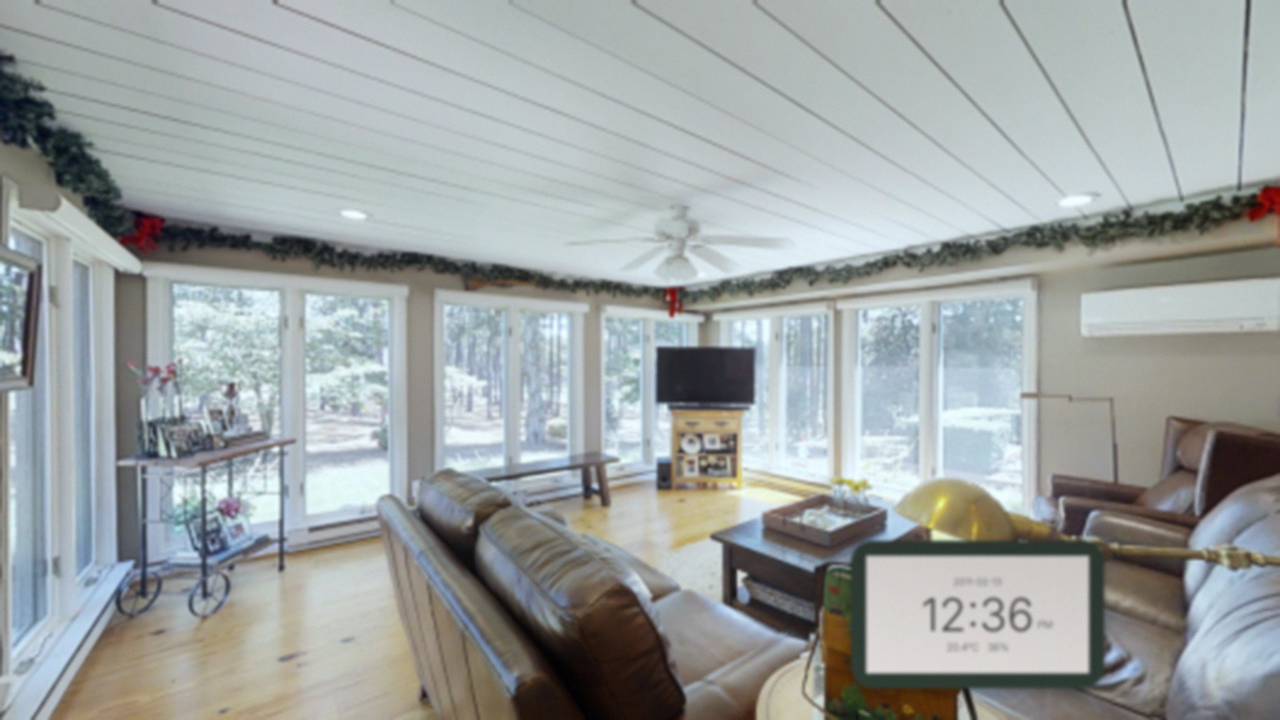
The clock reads h=12 m=36
